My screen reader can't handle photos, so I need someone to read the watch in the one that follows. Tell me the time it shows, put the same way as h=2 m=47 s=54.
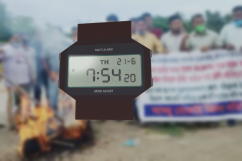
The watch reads h=7 m=54 s=20
